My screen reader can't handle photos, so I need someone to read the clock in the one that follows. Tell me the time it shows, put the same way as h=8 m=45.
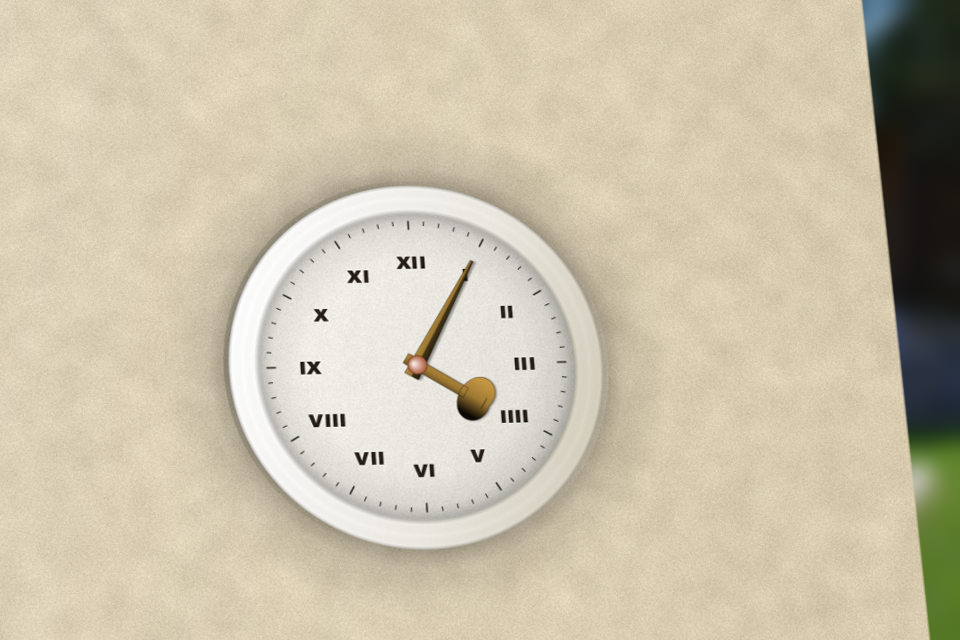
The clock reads h=4 m=5
